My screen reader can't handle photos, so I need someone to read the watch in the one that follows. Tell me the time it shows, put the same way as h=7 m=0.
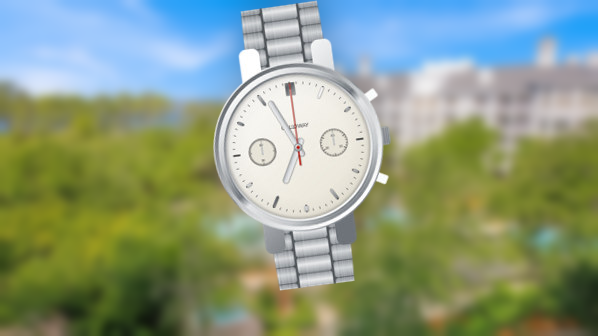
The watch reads h=6 m=56
